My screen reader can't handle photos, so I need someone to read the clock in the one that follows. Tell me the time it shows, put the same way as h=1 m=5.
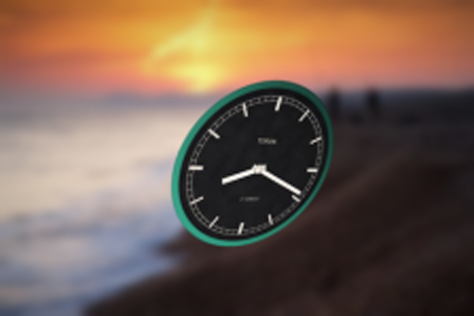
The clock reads h=8 m=19
